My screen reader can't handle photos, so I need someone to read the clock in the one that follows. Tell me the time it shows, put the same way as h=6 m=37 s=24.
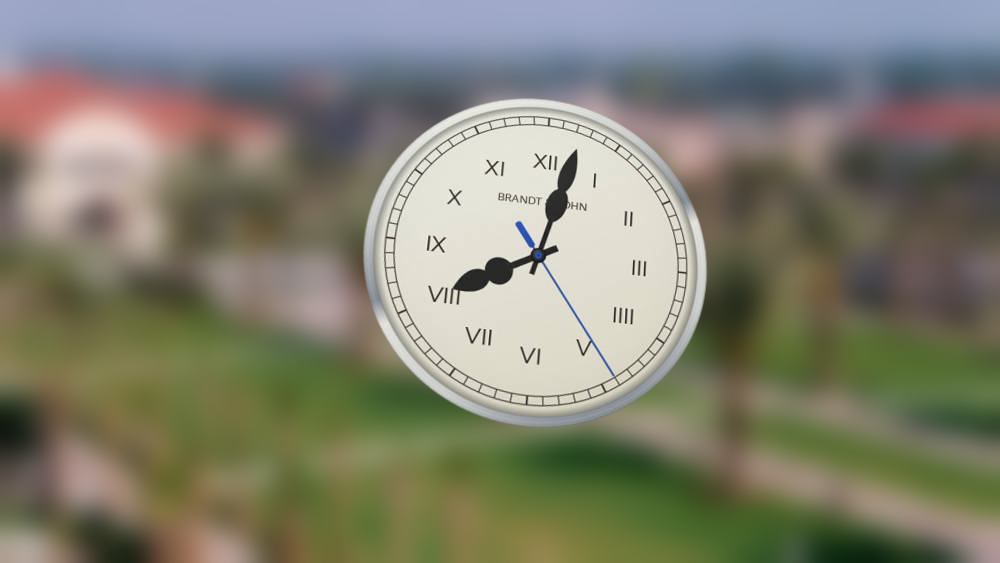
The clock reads h=8 m=2 s=24
